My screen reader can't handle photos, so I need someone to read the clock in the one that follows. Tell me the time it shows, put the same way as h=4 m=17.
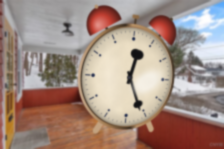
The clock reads h=12 m=26
